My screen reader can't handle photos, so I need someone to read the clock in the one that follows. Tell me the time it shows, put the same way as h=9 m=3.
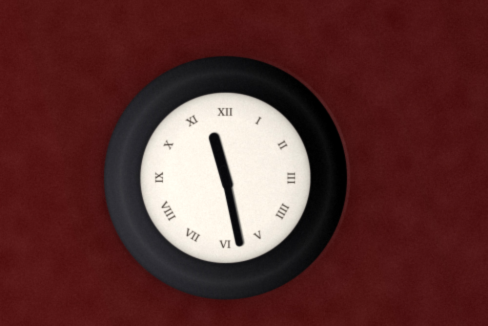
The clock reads h=11 m=28
